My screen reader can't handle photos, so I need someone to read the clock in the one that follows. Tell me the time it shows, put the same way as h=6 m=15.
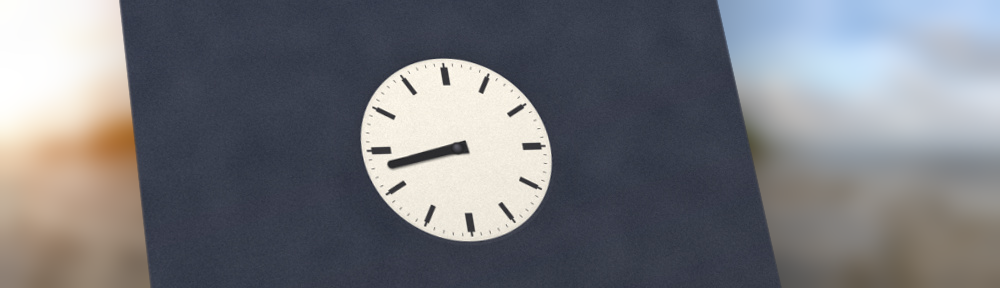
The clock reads h=8 m=43
